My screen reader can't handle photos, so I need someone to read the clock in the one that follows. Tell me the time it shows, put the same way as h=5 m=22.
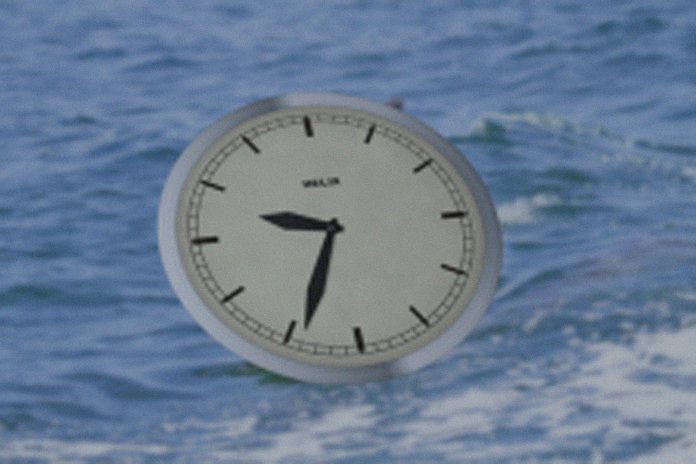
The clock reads h=9 m=34
